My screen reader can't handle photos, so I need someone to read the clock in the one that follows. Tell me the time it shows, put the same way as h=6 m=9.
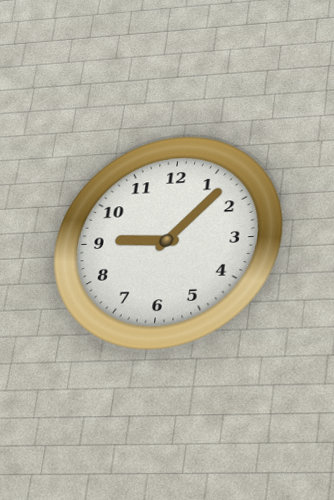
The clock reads h=9 m=7
